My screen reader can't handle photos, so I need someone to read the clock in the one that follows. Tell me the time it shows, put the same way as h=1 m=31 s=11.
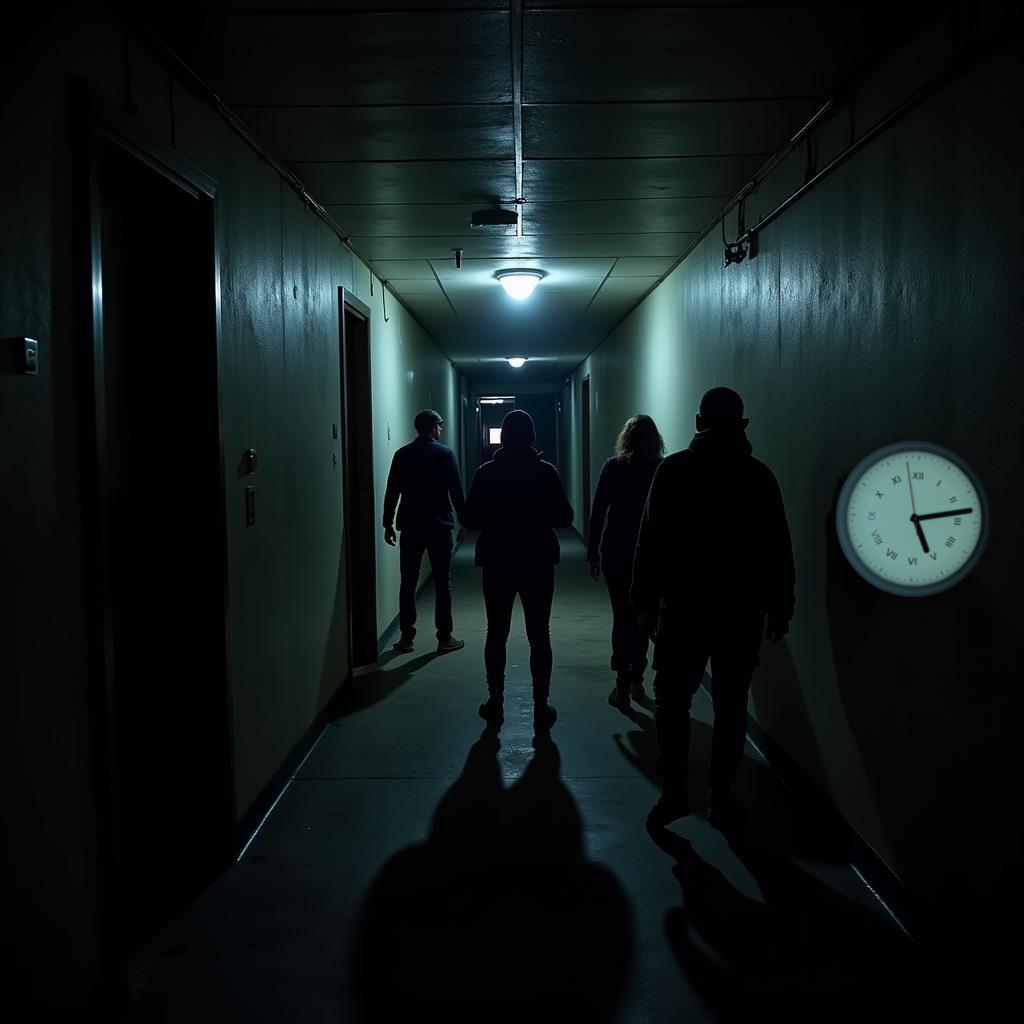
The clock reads h=5 m=12 s=58
